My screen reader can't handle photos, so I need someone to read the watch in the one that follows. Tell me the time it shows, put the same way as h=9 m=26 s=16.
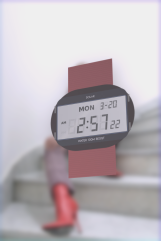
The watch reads h=2 m=57 s=22
